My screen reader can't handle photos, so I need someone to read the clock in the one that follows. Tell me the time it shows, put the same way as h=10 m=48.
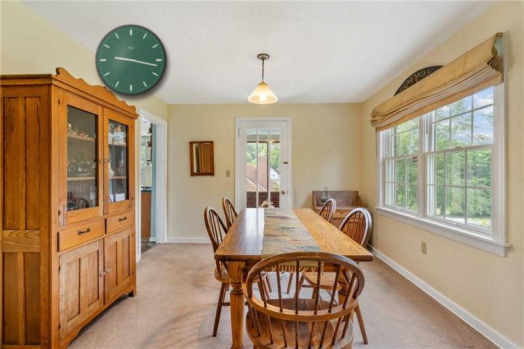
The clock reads h=9 m=17
